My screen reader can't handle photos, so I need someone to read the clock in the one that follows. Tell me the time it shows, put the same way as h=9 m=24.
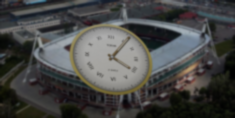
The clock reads h=4 m=6
